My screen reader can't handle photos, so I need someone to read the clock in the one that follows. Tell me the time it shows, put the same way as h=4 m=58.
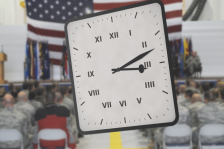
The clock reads h=3 m=12
